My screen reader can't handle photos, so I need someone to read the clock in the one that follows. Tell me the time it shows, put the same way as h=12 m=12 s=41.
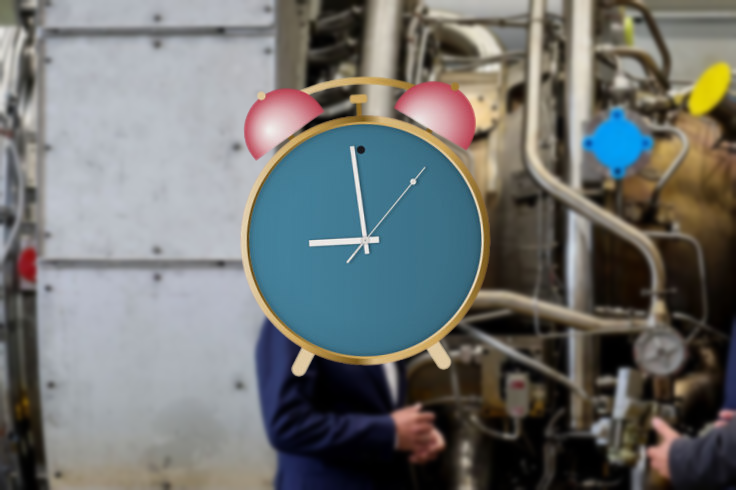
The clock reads h=8 m=59 s=7
